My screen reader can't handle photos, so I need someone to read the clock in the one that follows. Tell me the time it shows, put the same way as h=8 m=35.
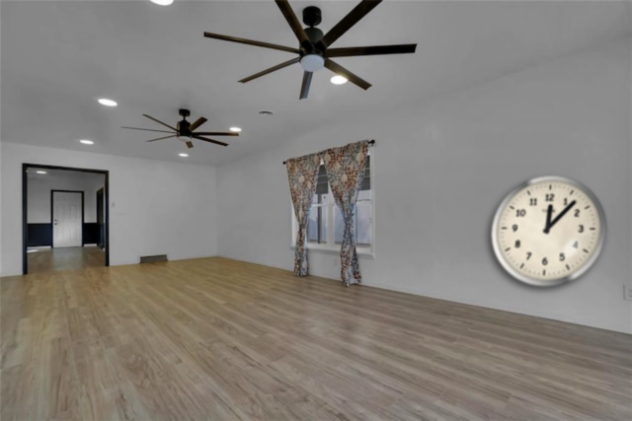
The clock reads h=12 m=7
